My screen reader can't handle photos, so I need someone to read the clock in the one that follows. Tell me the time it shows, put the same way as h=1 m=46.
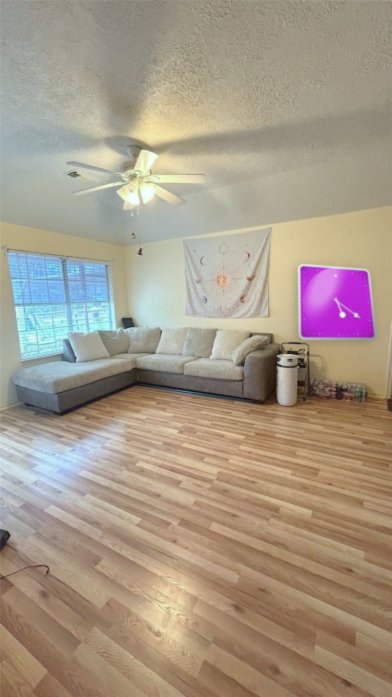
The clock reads h=5 m=21
